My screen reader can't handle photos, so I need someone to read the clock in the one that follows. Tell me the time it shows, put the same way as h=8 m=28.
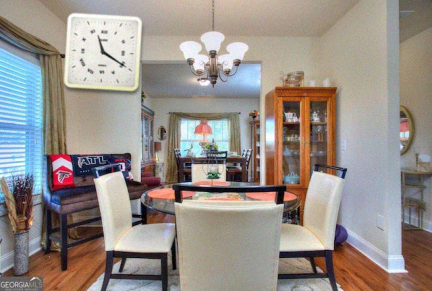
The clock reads h=11 m=20
